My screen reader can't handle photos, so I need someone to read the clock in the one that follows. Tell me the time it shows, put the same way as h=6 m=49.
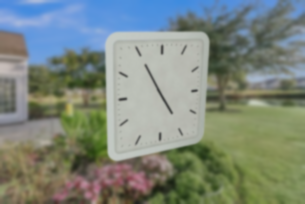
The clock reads h=4 m=55
